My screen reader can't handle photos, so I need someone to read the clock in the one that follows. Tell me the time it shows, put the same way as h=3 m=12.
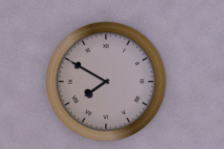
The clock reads h=7 m=50
